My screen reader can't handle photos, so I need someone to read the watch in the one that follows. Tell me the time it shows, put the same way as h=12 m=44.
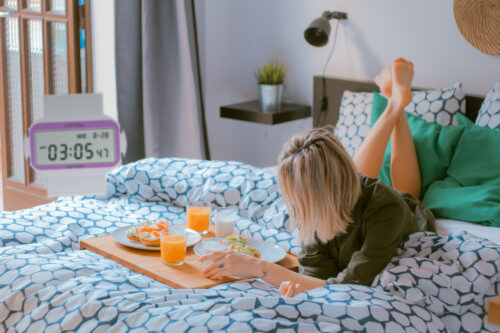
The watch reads h=3 m=5
